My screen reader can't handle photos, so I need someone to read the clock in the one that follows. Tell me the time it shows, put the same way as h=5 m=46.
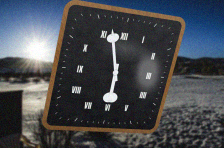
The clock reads h=5 m=57
